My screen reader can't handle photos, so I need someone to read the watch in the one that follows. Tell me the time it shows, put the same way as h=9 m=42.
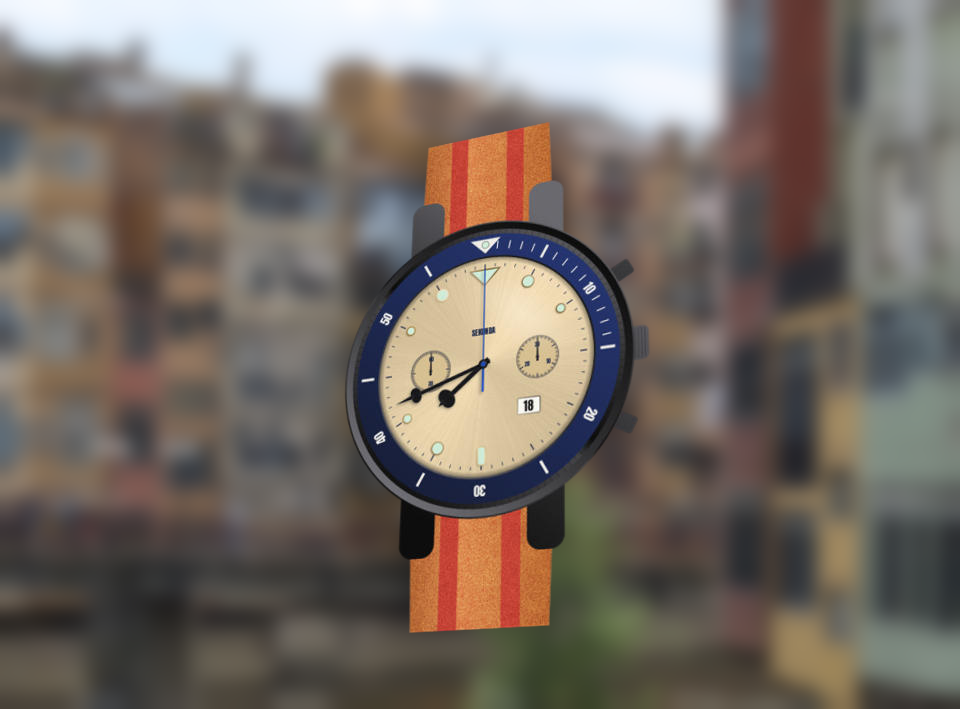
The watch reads h=7 m=42
